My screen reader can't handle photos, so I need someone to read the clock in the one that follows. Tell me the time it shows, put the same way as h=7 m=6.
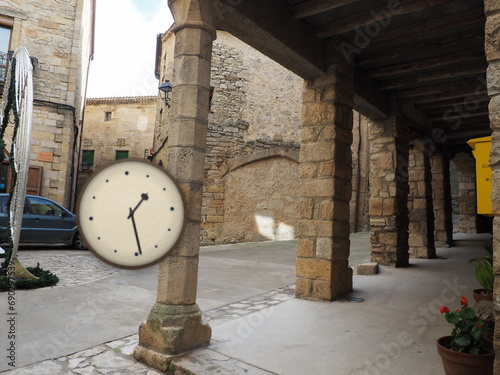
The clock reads h=1 m=29
